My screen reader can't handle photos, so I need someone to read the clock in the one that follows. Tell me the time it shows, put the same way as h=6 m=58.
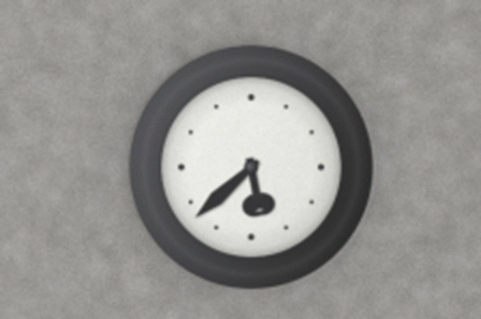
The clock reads h=5 m=38
